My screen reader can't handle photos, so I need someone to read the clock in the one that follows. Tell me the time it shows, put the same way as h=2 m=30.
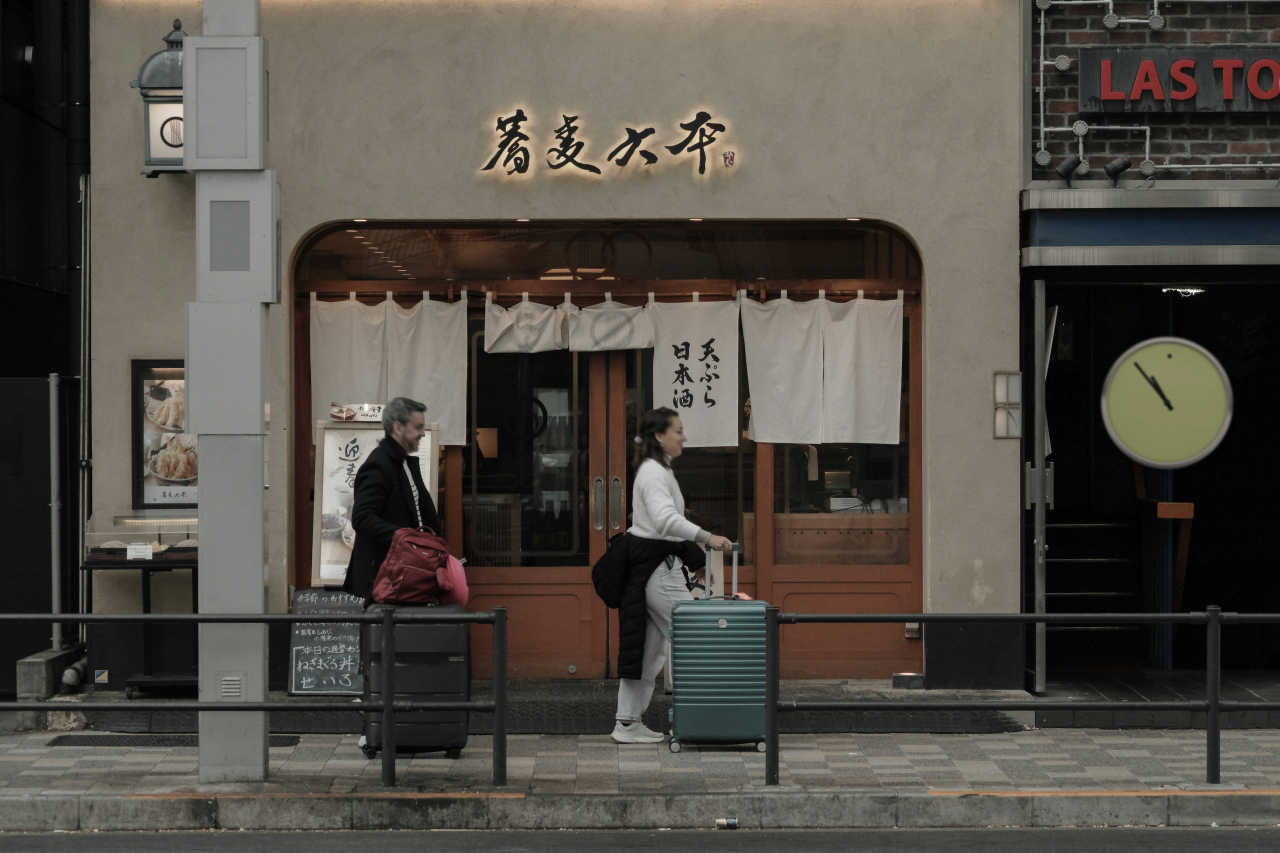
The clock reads h=10 m=53
